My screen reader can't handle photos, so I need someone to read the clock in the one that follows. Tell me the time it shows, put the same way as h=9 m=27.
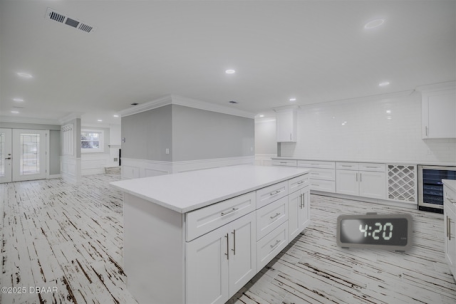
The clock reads h=4 m=20
